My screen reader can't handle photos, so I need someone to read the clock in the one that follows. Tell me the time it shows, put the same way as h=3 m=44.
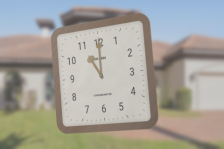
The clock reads h=11 m=0
